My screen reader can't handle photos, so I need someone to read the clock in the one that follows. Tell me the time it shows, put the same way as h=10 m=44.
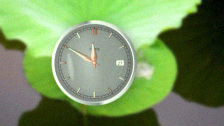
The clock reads h=11 m=50
